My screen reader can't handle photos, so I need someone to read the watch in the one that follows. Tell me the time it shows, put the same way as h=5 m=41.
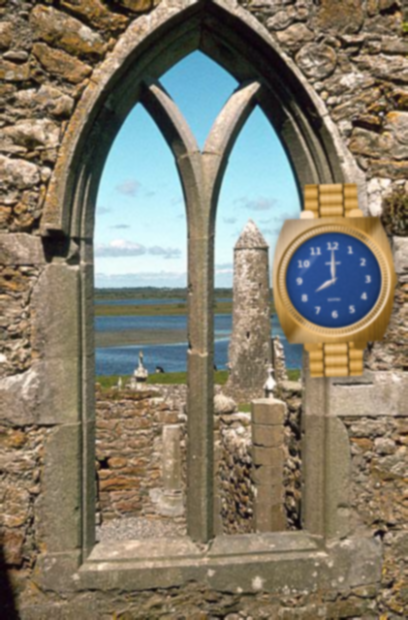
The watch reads h=8 m=0
